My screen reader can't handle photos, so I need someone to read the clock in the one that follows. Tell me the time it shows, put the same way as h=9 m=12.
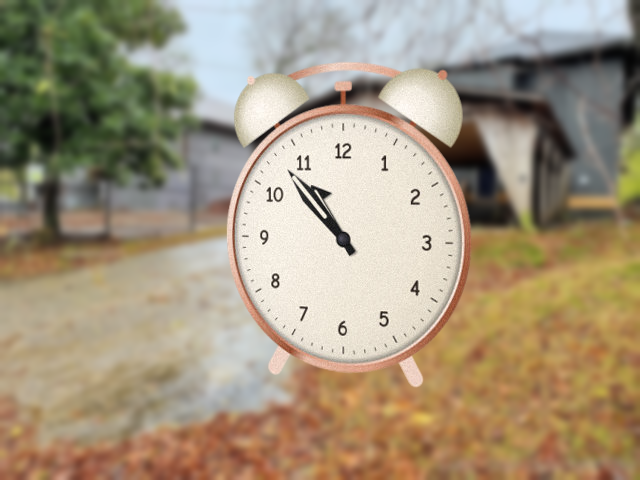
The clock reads h=10 m=53
